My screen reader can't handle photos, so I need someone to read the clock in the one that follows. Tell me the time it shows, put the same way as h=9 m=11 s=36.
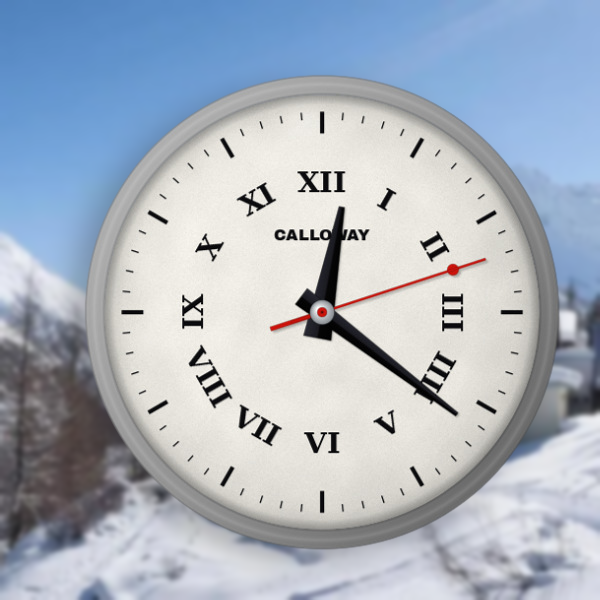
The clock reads h=12 m=21 s=12
